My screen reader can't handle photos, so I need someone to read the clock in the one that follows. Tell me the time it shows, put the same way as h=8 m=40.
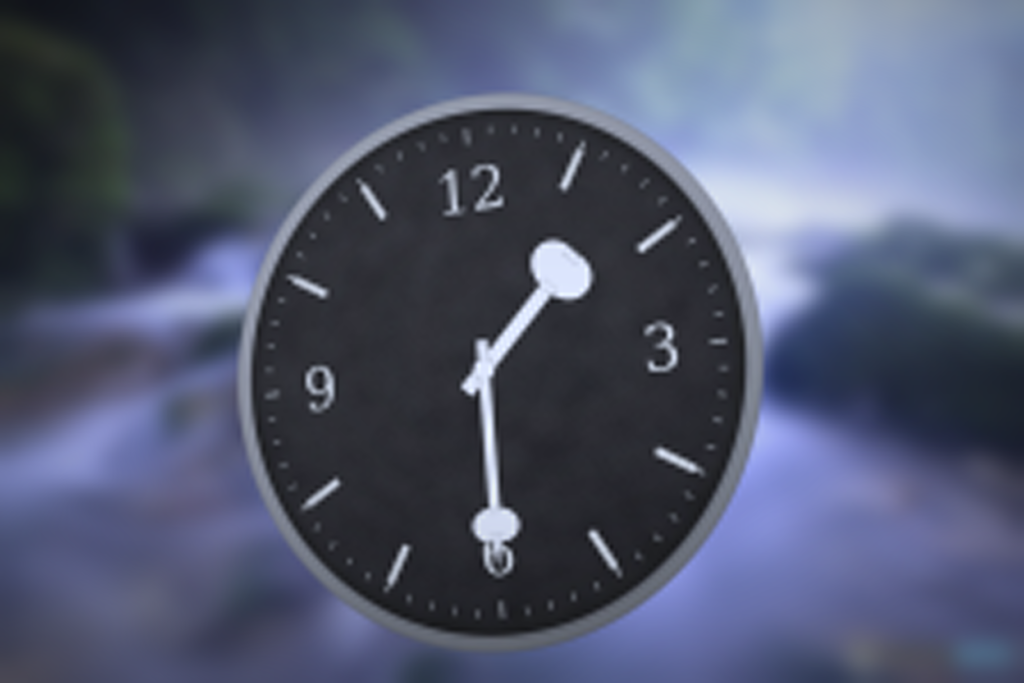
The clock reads h=1 m=30
